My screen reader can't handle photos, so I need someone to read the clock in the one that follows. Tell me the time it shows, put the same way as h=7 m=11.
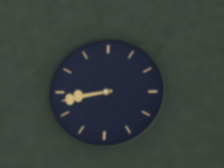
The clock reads h=8 m=43
